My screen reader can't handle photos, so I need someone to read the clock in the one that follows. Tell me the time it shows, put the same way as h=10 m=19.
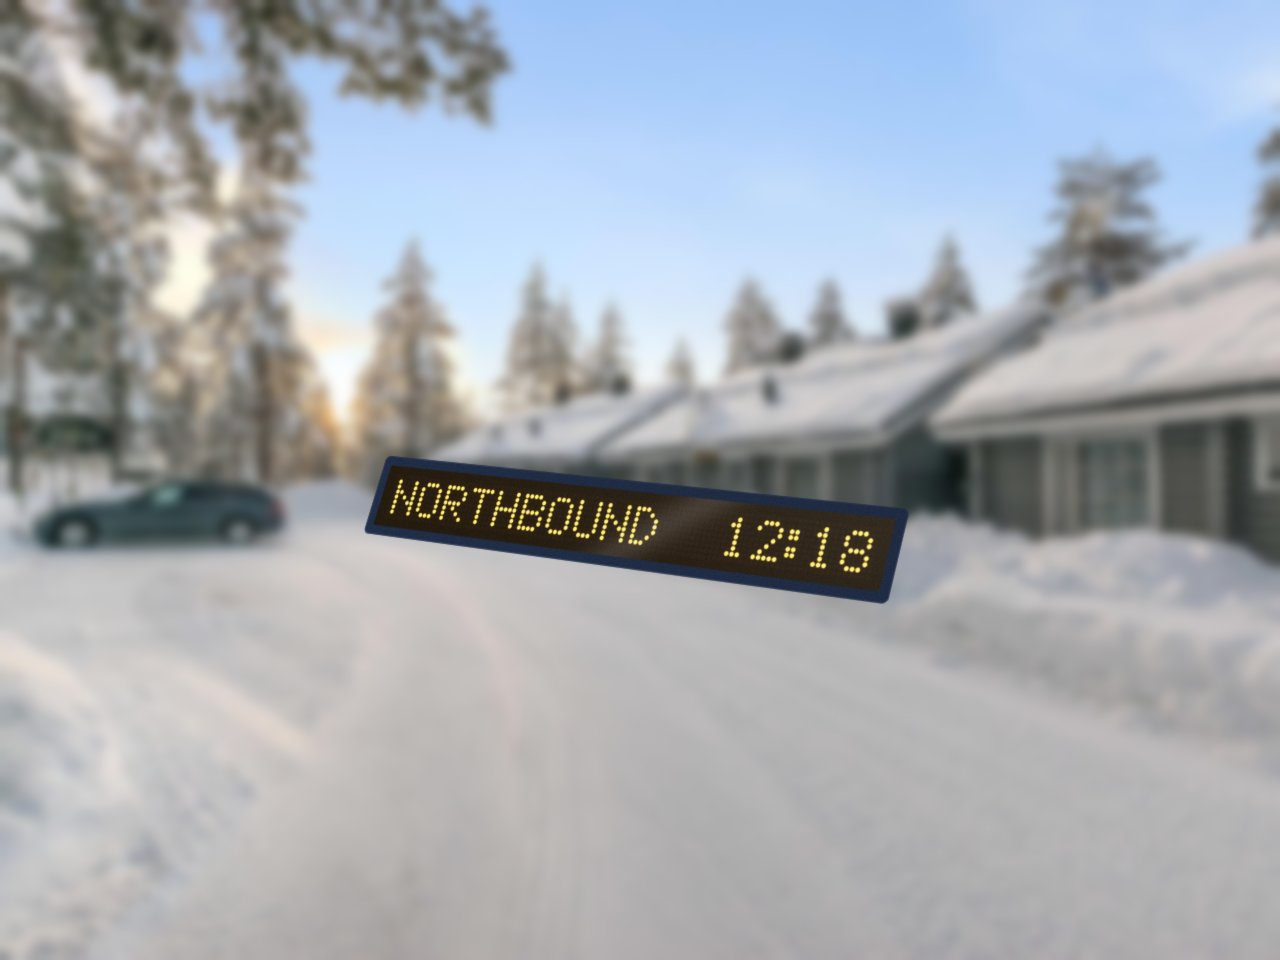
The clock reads h=12 m=18
